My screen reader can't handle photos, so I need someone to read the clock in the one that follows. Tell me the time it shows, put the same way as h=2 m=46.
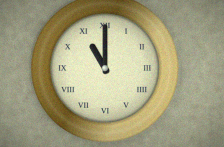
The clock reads h=11 m=0
